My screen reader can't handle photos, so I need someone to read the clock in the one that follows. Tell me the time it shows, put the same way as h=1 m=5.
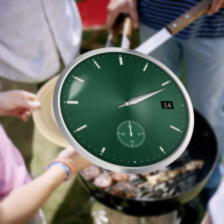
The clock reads h=2 m=11
